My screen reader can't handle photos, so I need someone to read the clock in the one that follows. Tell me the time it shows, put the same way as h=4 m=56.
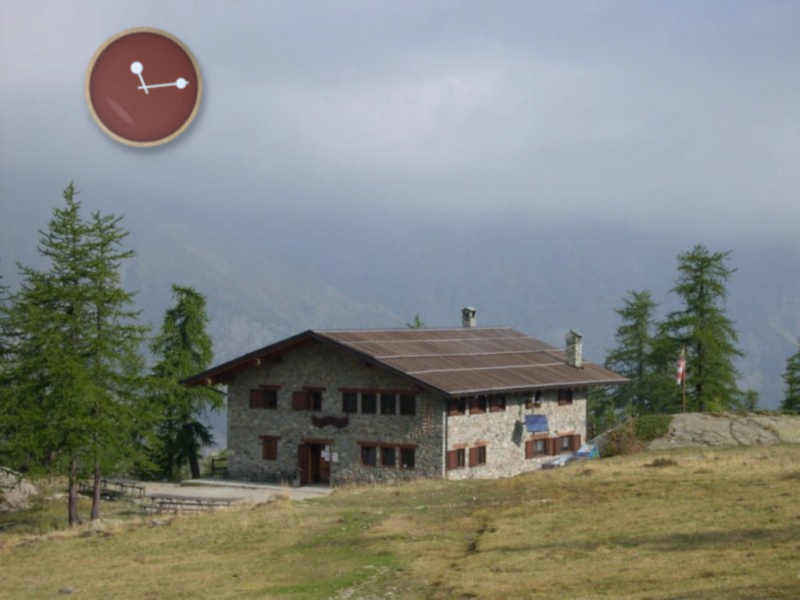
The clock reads h=11 m=14
